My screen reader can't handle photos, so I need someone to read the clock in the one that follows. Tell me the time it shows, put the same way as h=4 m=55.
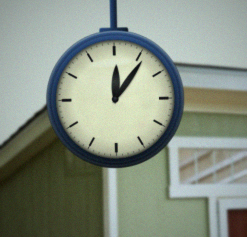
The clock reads h=12 m=6
